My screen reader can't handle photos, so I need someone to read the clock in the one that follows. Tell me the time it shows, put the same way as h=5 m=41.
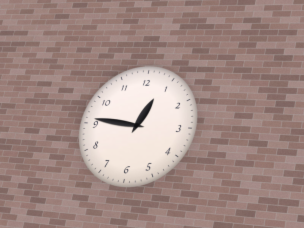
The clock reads h=12 m=46
